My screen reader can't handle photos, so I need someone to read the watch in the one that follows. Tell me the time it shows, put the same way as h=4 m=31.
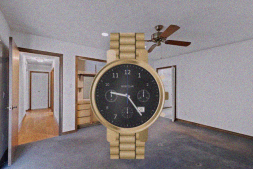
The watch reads h=9 m=24
